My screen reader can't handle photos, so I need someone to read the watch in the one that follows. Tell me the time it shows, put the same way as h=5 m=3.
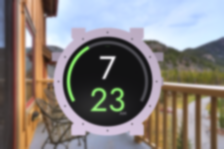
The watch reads h=7 m=23
